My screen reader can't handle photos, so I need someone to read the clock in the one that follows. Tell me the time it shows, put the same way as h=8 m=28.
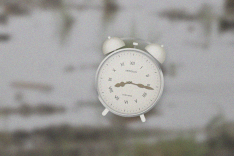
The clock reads h=8 m=16
